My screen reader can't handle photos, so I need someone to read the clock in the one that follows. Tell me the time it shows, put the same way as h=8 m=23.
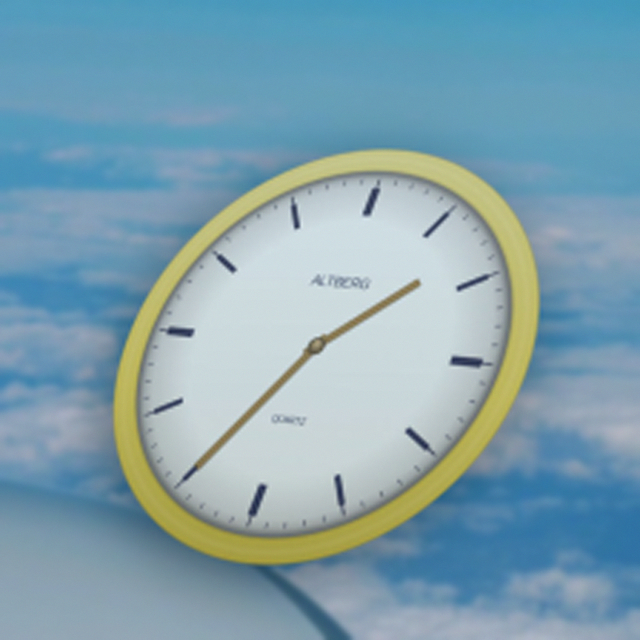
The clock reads h=1 m=35
